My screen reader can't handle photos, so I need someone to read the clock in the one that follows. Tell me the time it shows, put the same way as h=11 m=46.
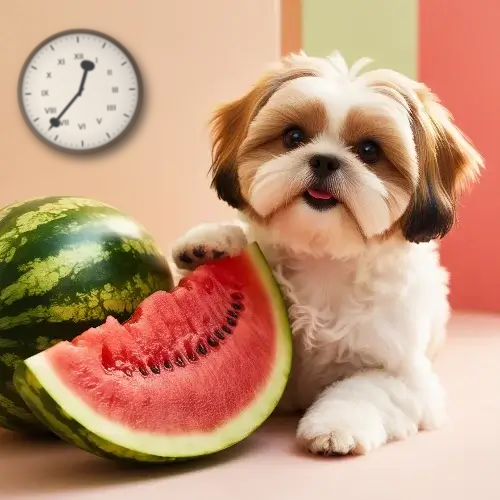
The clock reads h=12 m=37
